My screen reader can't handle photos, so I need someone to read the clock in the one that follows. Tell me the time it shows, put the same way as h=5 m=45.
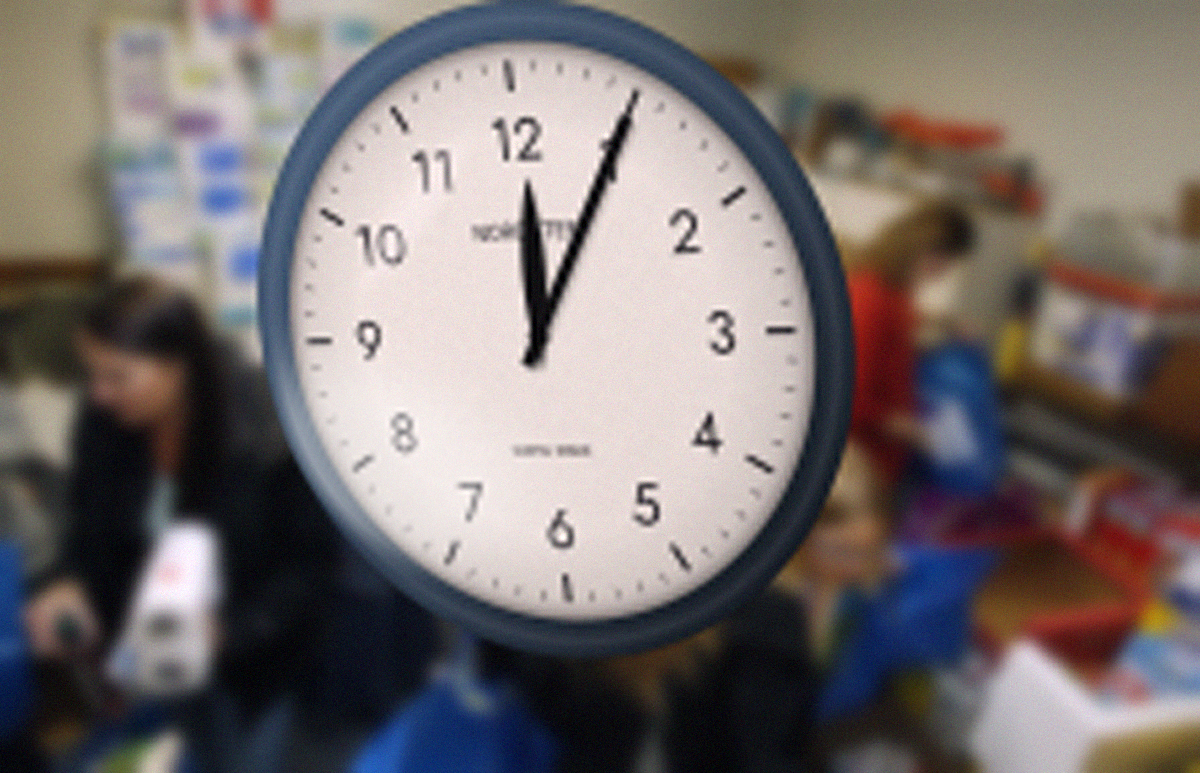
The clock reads h=12 m=5
